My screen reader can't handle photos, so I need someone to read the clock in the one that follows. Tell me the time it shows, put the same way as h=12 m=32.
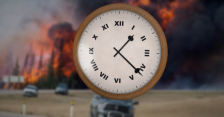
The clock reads h=1 m=22
